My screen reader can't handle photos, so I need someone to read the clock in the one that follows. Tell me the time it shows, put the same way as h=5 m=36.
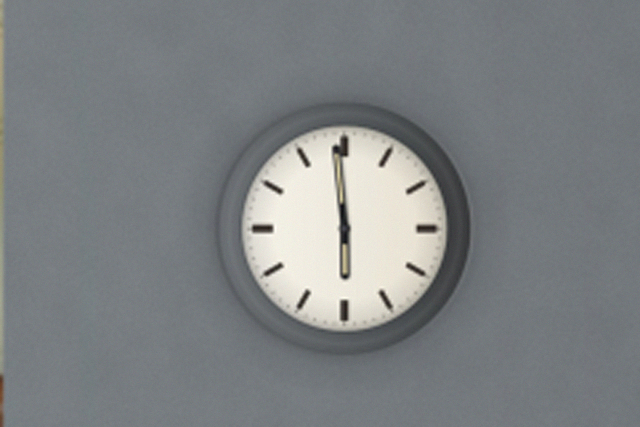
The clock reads h=5 m=59
